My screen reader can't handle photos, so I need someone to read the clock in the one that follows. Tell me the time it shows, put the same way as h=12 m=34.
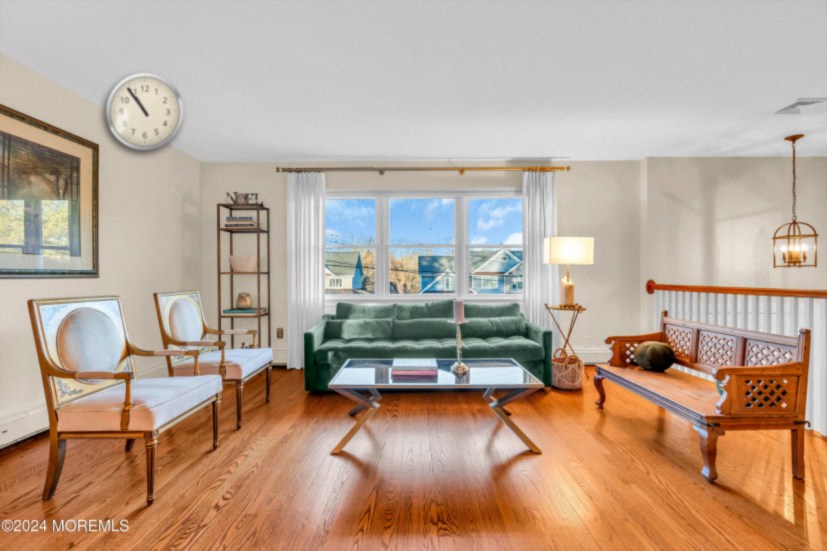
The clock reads h=10 m=54
